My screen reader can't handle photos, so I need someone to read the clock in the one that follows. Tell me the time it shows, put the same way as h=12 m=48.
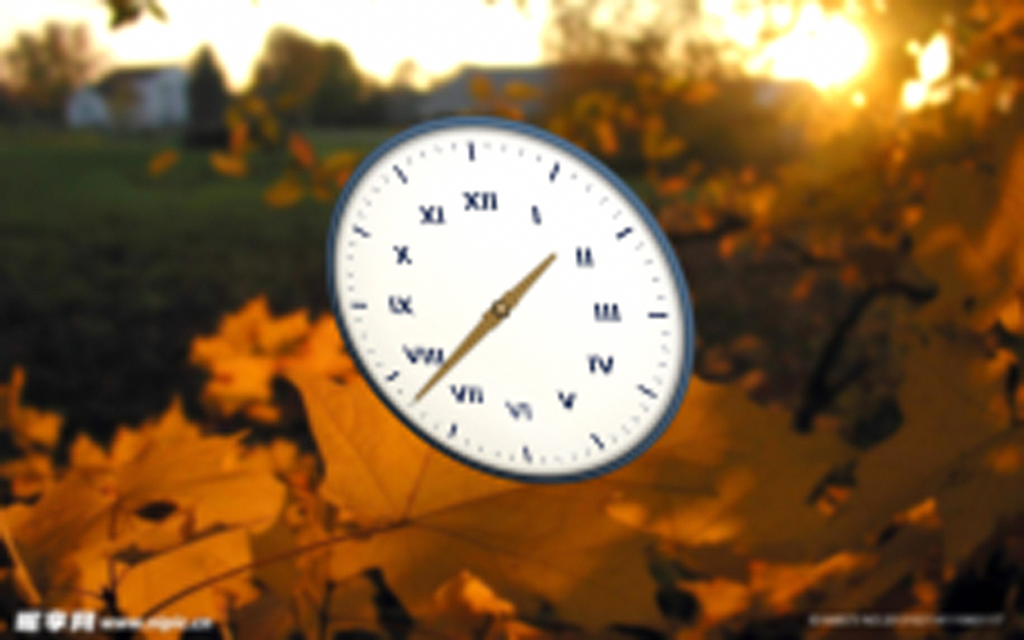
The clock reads h=1 m=38
